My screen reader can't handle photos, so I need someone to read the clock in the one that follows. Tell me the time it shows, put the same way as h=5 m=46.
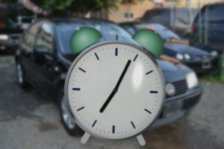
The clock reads h=7 m=4
